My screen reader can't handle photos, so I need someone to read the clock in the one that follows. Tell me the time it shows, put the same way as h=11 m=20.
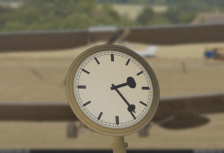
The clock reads h=2 m=24
